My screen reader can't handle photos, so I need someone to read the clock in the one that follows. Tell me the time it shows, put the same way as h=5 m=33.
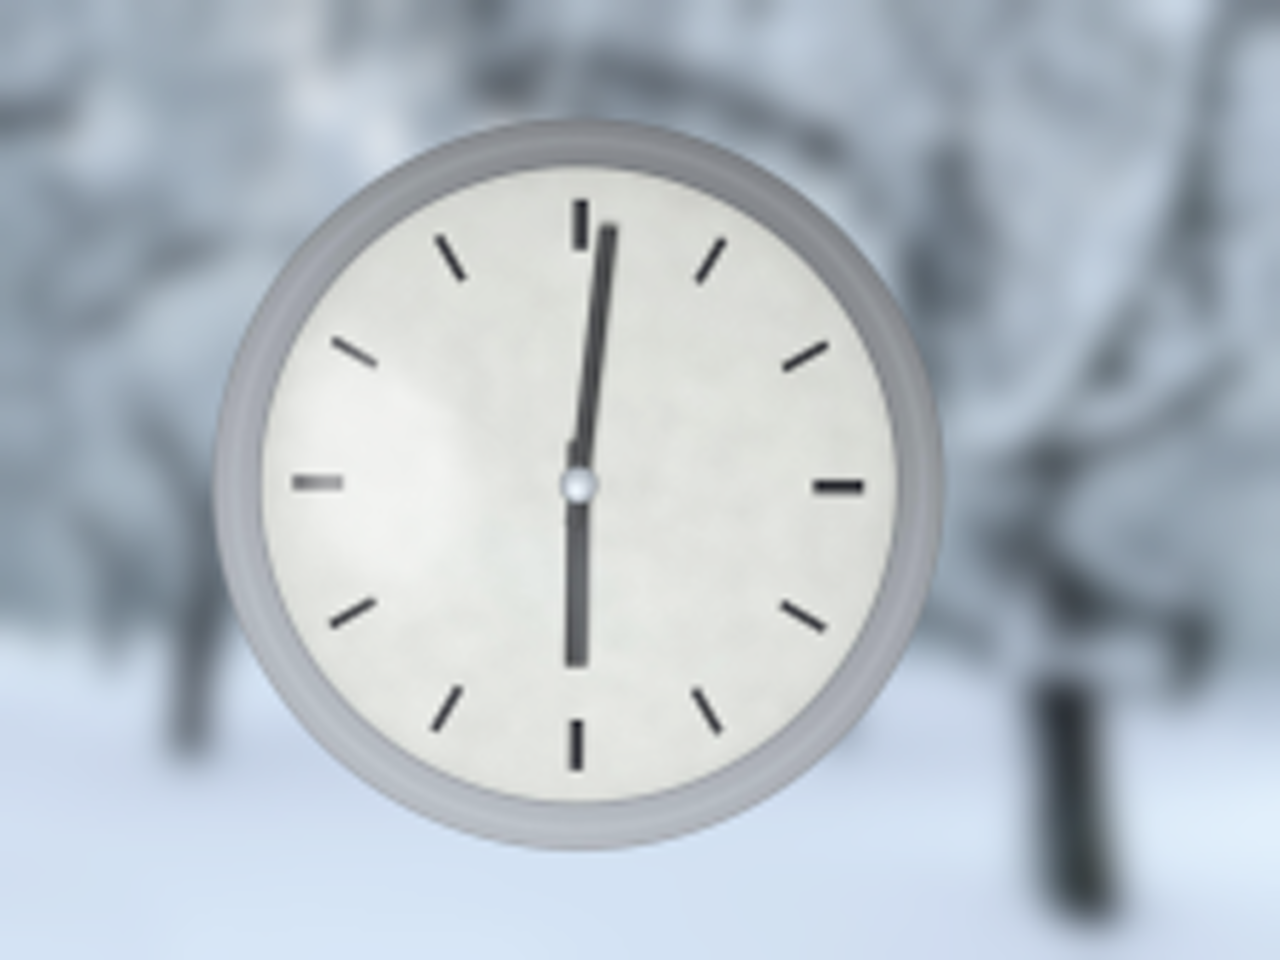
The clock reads h=6 m=1
